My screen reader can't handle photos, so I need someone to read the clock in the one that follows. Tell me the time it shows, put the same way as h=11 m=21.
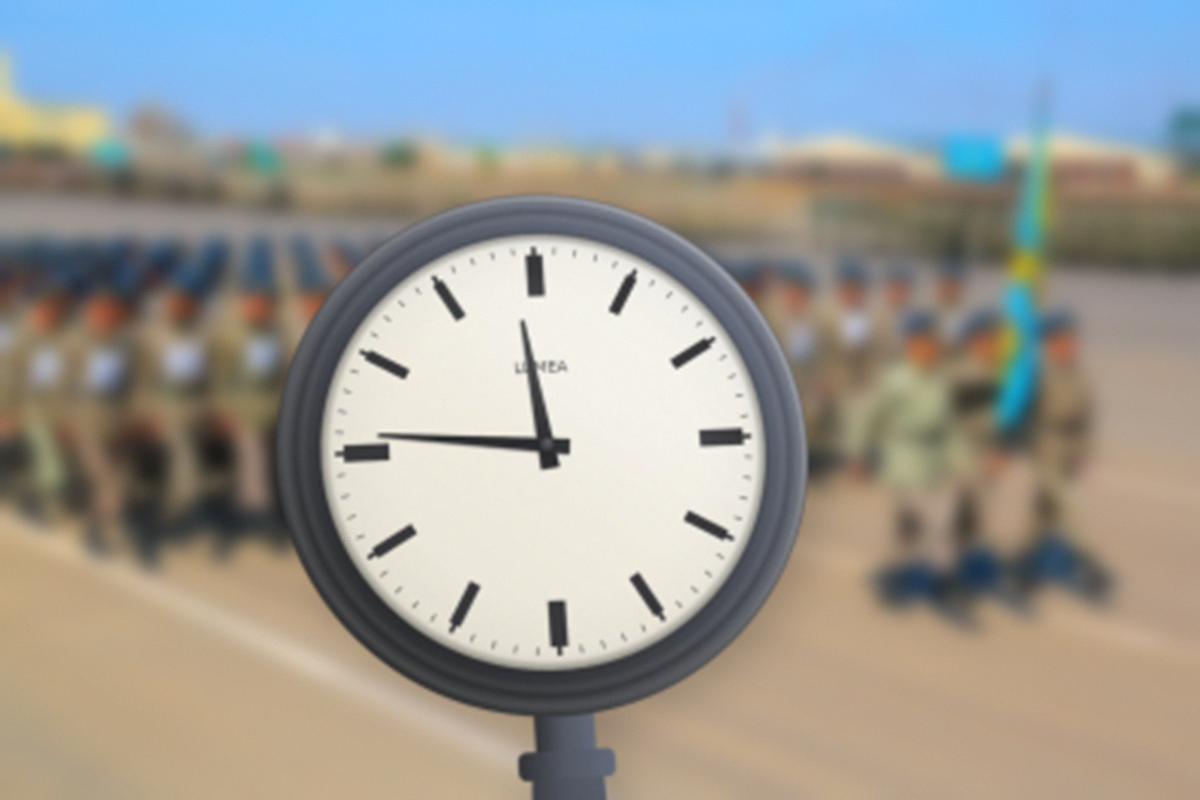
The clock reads h=11 m=46
